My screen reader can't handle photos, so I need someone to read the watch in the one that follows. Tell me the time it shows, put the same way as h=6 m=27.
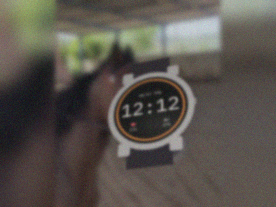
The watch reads h=12 m=12
